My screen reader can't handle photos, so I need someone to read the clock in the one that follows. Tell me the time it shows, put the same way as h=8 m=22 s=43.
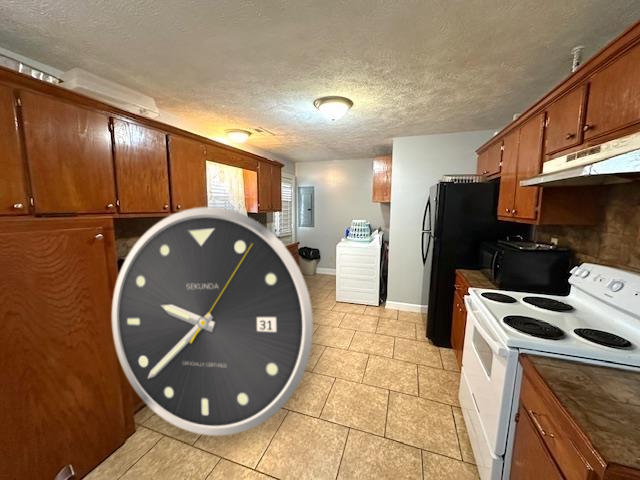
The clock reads h=9 m=38 s=6
